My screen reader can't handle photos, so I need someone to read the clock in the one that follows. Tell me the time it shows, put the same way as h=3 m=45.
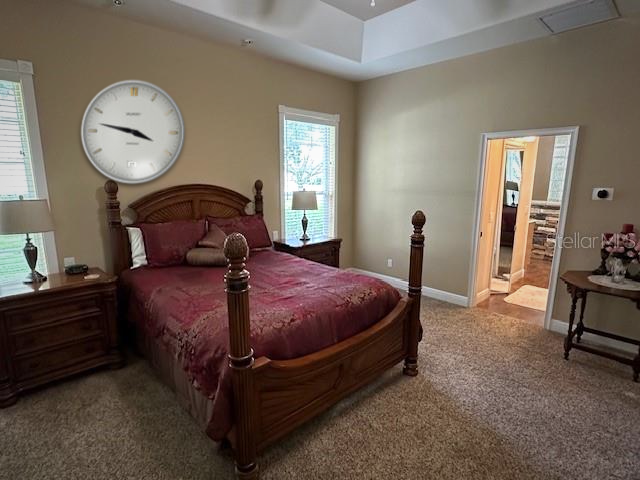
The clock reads h=3 m=47
